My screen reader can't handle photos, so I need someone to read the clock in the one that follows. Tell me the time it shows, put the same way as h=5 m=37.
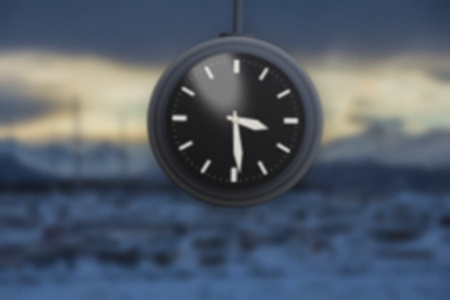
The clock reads h=3 m=29
